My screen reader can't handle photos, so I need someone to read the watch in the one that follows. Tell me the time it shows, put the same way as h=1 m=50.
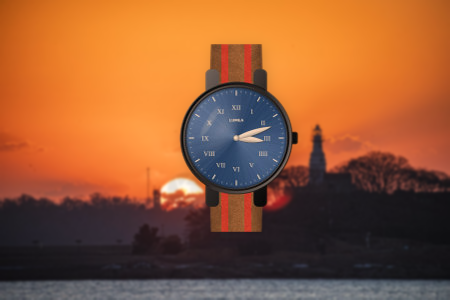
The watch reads h=3 m=12
